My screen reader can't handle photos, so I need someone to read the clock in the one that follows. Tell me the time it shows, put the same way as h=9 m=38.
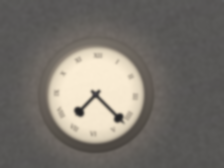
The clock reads h=7 m=22
